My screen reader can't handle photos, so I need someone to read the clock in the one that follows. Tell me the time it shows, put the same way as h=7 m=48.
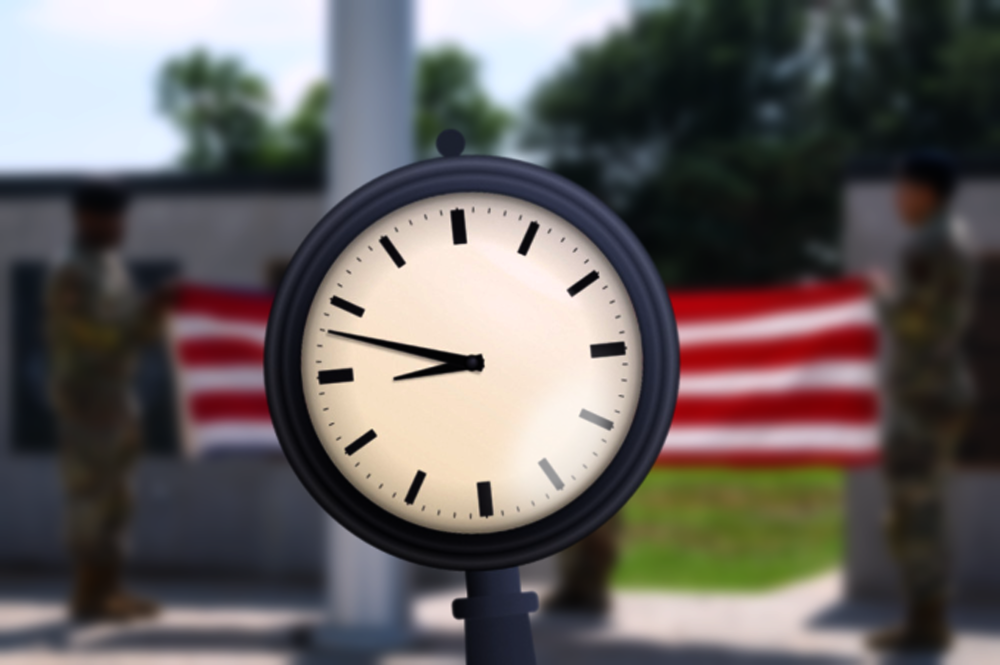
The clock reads h=8 m=48
